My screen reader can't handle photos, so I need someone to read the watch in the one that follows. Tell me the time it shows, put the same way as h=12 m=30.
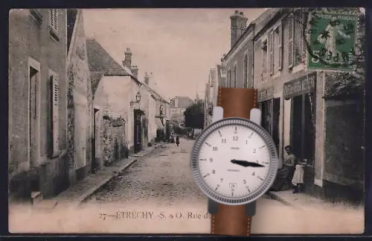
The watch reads h=3 m=16
